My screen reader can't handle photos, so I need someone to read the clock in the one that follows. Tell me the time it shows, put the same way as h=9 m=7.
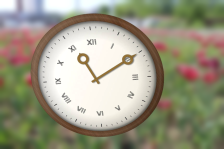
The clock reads h=11 m=10
